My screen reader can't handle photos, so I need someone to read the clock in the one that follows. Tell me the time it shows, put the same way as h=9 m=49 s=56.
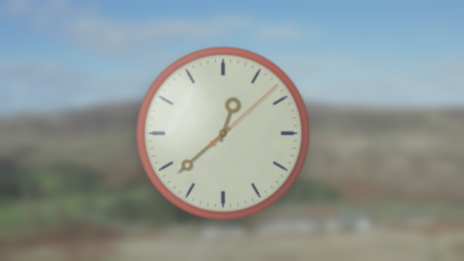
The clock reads h=12 m=38 s=8
